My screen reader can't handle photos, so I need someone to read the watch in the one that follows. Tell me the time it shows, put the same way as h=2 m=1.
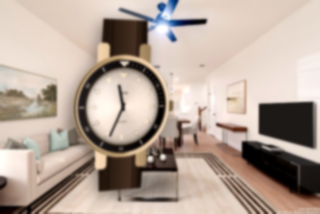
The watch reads h=11 m=34
